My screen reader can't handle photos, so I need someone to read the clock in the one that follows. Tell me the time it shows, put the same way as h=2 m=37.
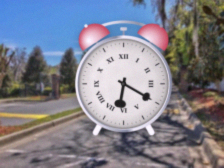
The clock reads h=6 m=20
